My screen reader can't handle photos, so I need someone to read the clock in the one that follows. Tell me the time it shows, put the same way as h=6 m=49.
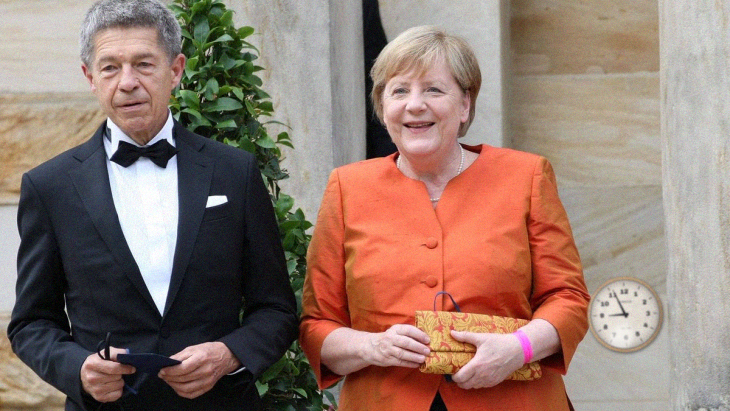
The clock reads h=8 m=56
